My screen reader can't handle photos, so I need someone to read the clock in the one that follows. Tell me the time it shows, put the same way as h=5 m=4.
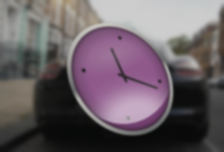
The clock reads h=11 m=17
